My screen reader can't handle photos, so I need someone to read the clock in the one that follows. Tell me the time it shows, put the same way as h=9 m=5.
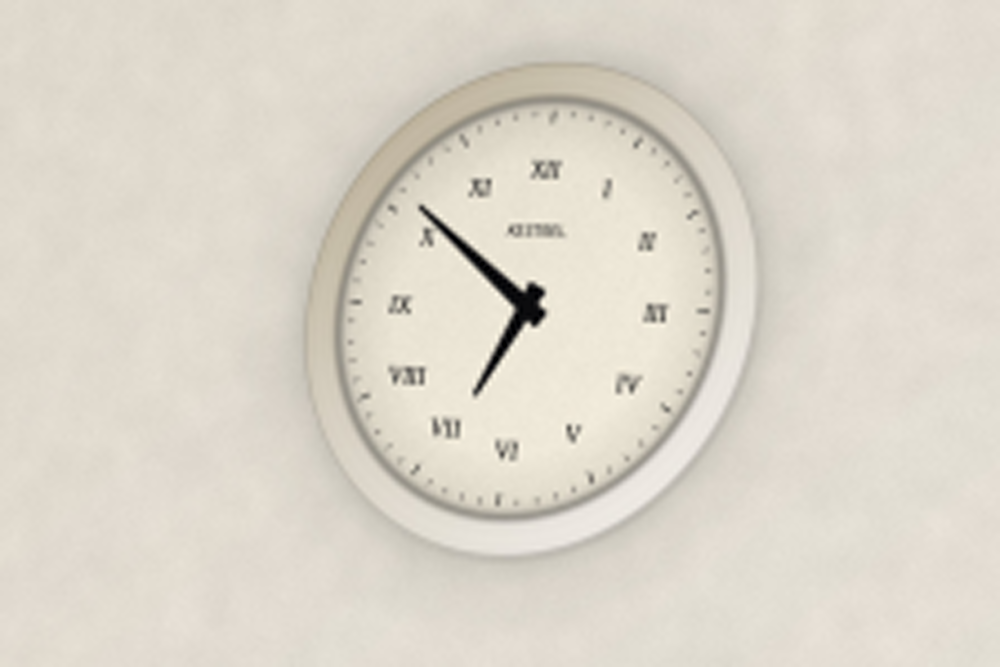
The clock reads h=6 m=51
